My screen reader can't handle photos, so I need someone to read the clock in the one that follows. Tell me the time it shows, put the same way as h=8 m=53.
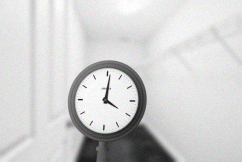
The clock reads h=4 m=1
